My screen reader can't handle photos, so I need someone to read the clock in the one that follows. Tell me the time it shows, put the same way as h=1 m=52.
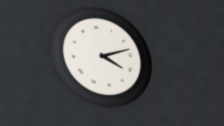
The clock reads h=4 m=13
